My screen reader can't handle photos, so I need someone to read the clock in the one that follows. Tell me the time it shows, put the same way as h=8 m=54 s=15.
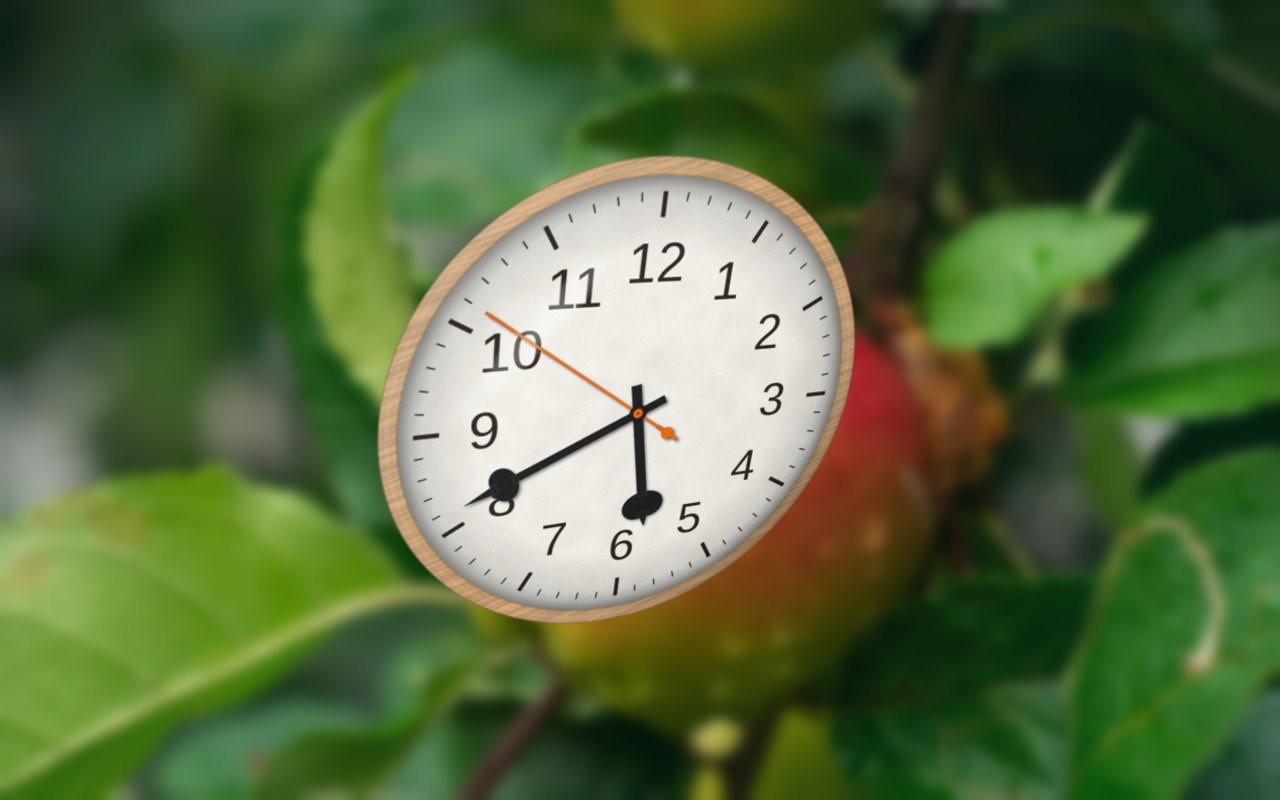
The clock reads h=5 m=40 s=51
